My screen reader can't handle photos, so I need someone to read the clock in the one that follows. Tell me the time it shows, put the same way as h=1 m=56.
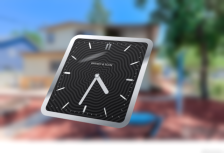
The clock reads h=4 m=32
